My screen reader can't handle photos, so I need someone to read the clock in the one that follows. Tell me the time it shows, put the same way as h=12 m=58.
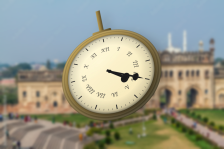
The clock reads h=4 m=20
